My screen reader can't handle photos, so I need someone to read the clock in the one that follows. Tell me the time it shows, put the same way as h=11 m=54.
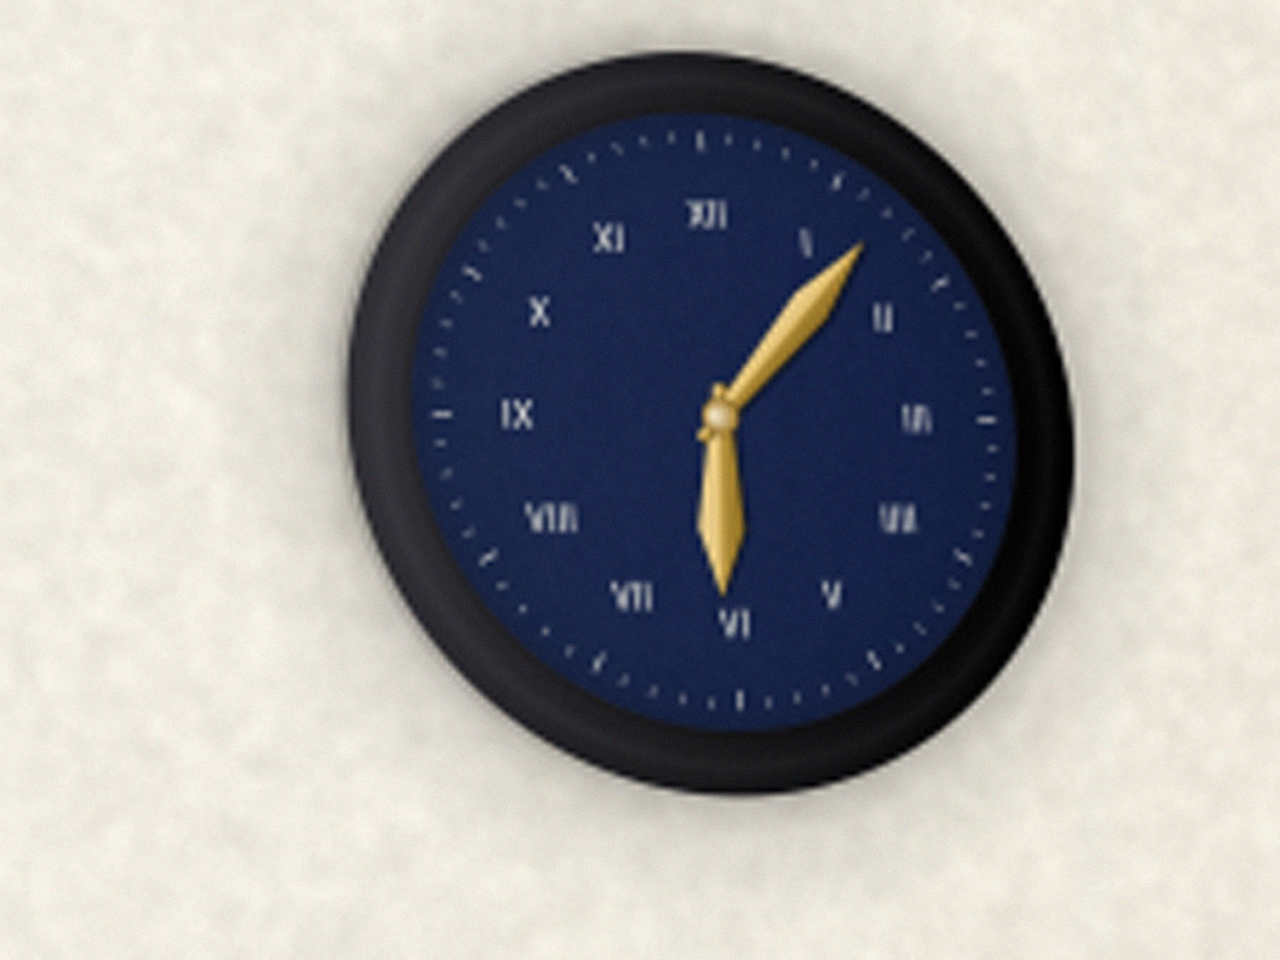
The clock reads h=6 m=7
